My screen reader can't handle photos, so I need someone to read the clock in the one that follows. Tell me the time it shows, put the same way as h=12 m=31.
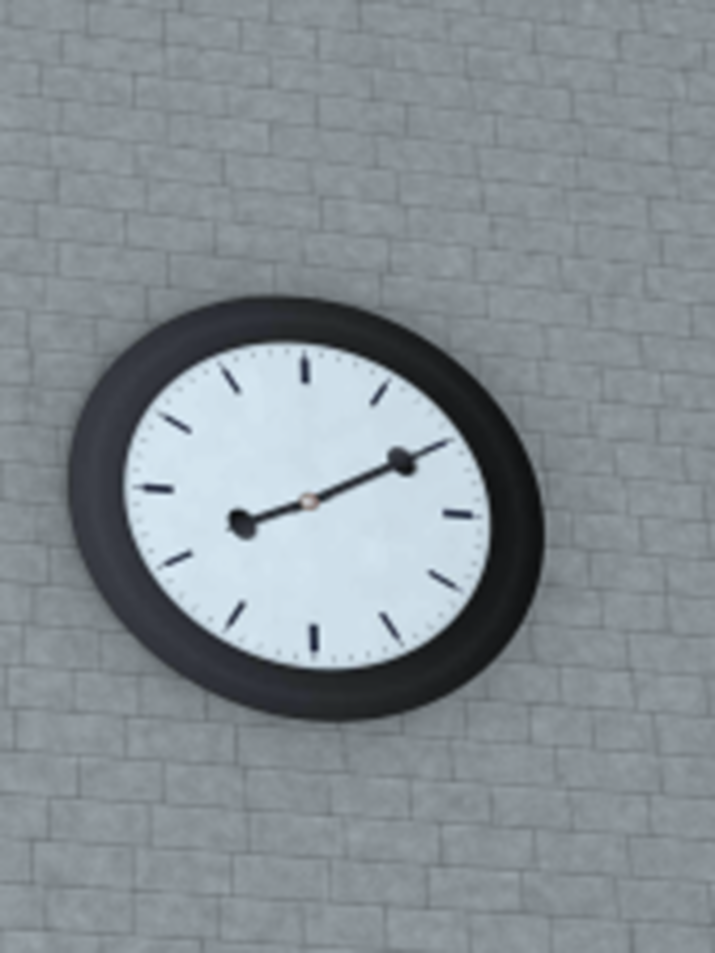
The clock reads h=8 m=10
